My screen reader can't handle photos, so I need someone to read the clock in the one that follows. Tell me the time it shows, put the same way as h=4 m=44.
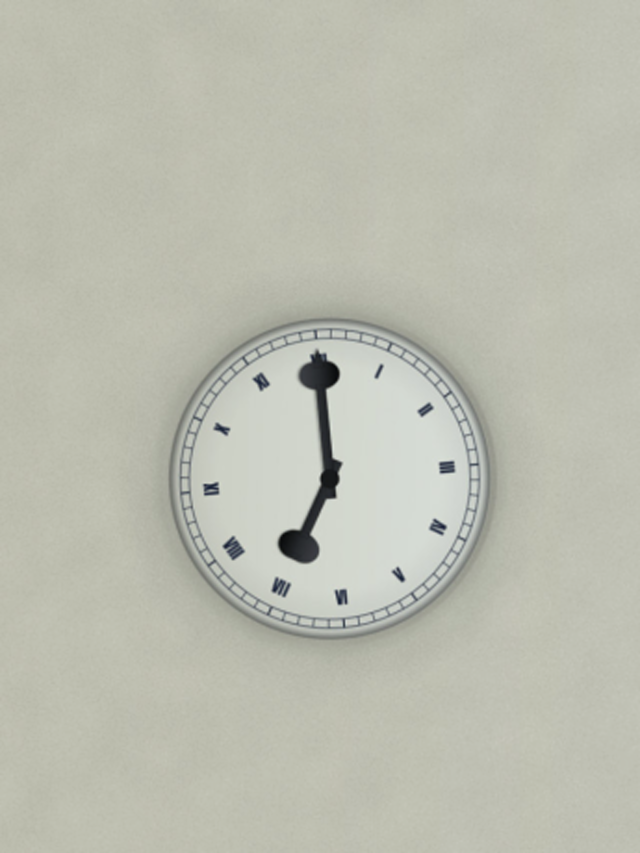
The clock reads h=7 m=0
